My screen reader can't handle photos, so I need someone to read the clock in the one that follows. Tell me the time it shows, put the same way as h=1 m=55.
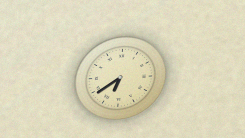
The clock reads h=6 m=39
